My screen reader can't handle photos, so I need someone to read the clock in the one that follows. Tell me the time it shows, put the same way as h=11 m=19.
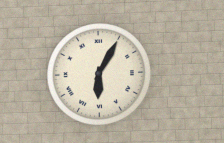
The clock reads h=6 m=5
